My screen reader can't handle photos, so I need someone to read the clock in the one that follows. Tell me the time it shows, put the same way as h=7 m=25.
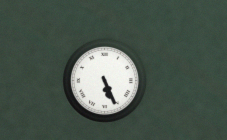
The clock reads h=5 m=26
